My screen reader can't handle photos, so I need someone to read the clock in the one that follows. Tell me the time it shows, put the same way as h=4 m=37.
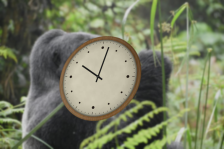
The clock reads h=10 m=2
